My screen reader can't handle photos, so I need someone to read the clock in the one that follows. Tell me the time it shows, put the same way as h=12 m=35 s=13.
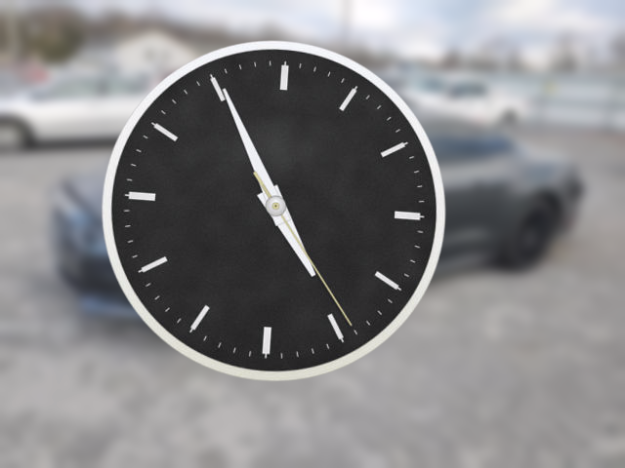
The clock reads h=4 m=55 s=24
